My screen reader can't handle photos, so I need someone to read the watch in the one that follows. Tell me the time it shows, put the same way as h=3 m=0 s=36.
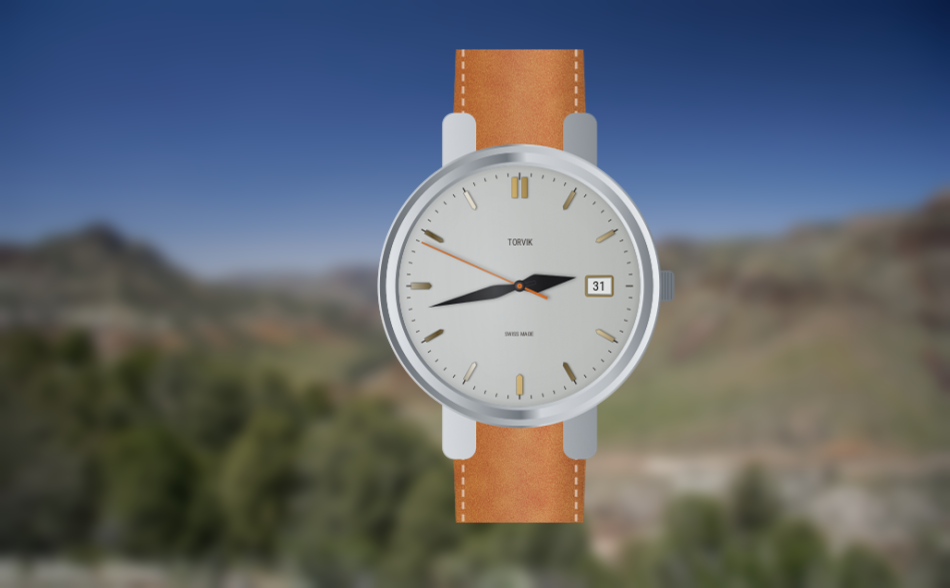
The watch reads h=2 m=42 s=49
